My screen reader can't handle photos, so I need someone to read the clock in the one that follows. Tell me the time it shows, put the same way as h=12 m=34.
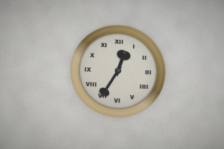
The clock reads h=12 m=35
